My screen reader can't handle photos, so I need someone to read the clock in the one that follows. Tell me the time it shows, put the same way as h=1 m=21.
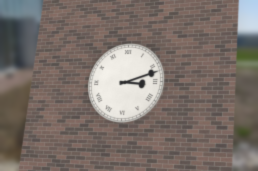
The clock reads h=3 m=12
